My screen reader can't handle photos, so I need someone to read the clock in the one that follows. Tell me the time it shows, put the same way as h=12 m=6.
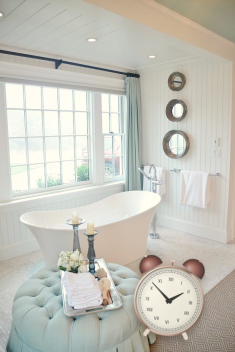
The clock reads h=1 m=52
